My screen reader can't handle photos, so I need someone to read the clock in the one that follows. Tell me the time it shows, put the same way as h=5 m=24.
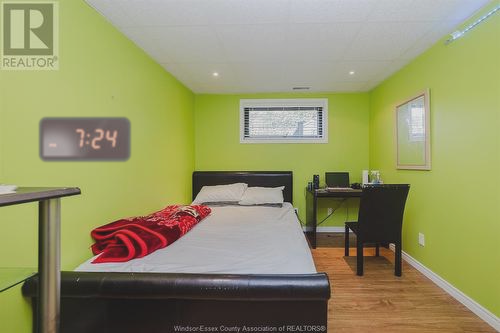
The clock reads h=7 m=24
